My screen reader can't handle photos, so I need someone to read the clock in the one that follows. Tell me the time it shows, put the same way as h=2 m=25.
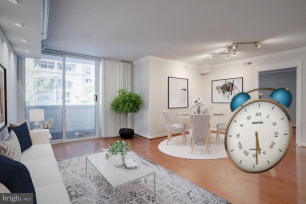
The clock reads h=5 m=29
